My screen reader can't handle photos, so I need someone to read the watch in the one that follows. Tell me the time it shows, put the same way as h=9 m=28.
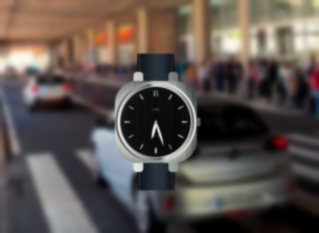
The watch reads h=6 m=27
